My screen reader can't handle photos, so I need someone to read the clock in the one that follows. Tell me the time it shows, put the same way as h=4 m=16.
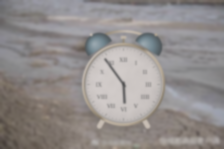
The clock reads h=5 m=54
